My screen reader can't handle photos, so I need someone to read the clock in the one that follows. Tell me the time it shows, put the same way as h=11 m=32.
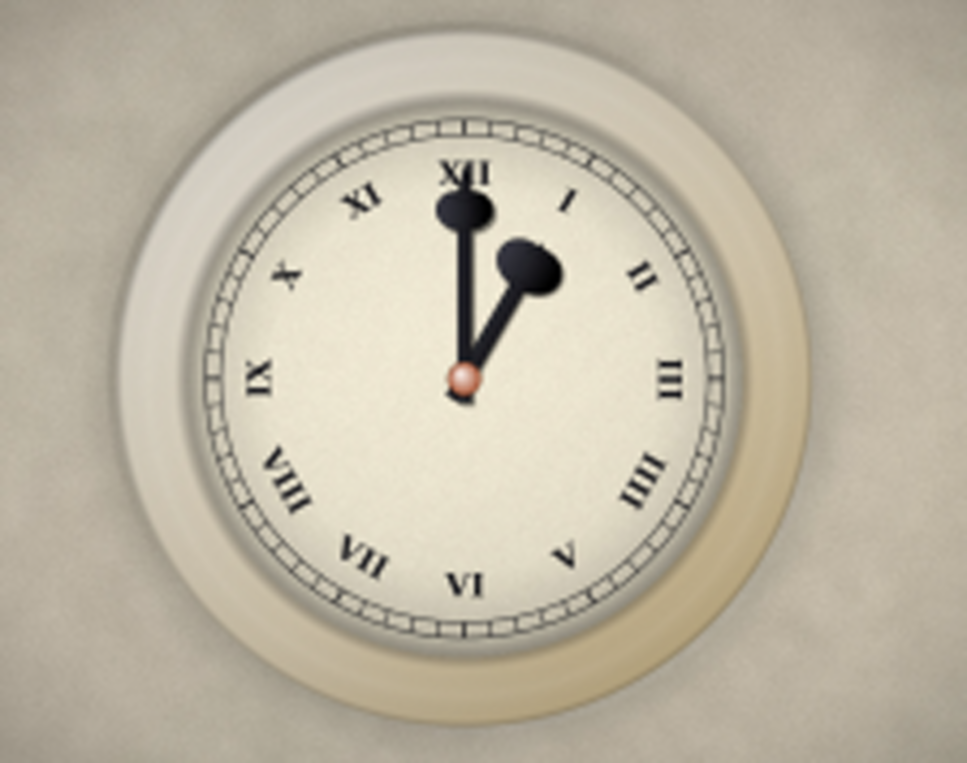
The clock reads h=1 m=0
